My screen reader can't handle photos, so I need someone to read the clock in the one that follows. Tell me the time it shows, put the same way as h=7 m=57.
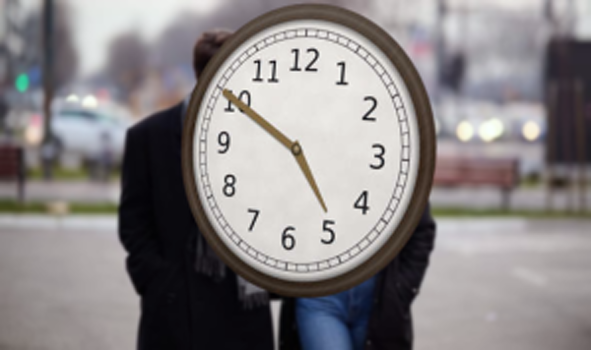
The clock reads h=4 m=50
